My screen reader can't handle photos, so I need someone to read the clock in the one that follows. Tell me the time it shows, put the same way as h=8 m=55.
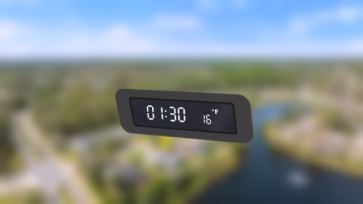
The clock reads h=1 m=30
